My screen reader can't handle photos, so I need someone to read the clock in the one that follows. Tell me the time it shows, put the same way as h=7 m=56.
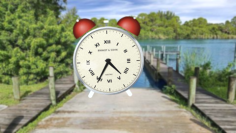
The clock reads h=4 m=35
